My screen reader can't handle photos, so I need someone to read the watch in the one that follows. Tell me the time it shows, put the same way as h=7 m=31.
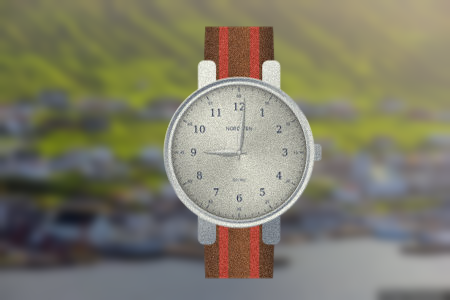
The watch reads h=9 m=1
